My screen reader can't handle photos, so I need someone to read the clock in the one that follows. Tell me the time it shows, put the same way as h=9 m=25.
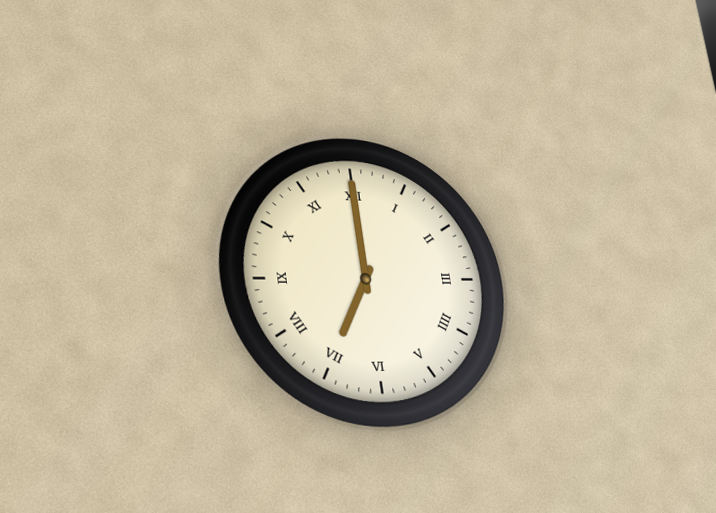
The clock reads h=7 m=0
